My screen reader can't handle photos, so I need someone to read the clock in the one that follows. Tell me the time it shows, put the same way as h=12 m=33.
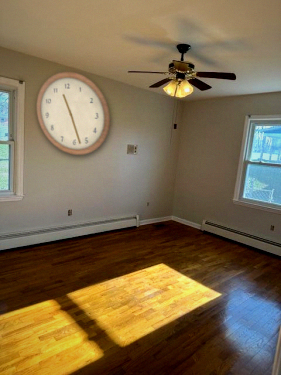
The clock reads h=11 m=28
